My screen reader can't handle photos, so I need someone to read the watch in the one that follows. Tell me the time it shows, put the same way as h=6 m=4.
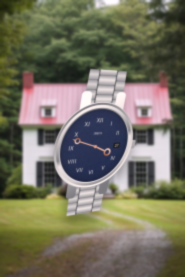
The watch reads h=3 m=48
